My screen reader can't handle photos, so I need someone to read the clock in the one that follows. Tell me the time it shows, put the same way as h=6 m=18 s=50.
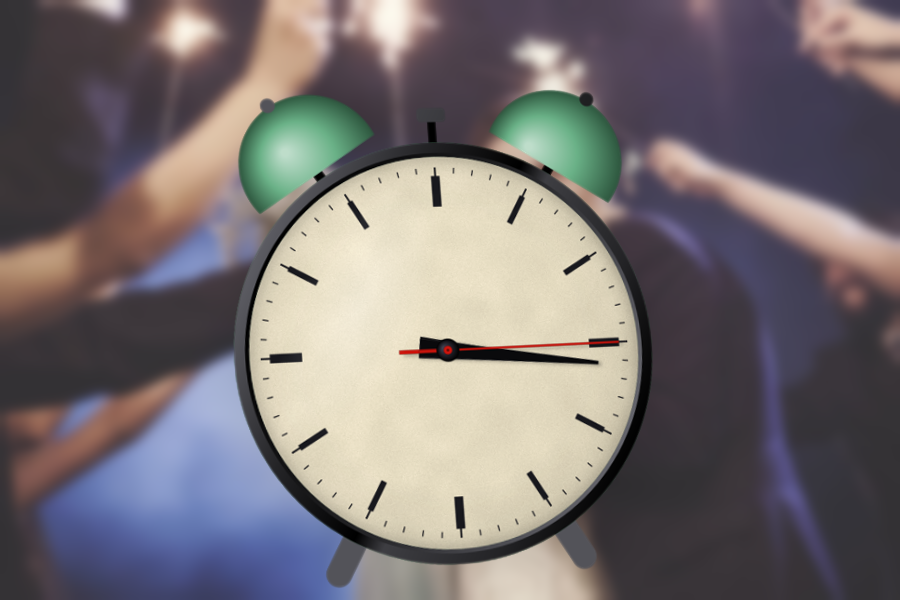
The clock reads h=3 m=16 s=15
